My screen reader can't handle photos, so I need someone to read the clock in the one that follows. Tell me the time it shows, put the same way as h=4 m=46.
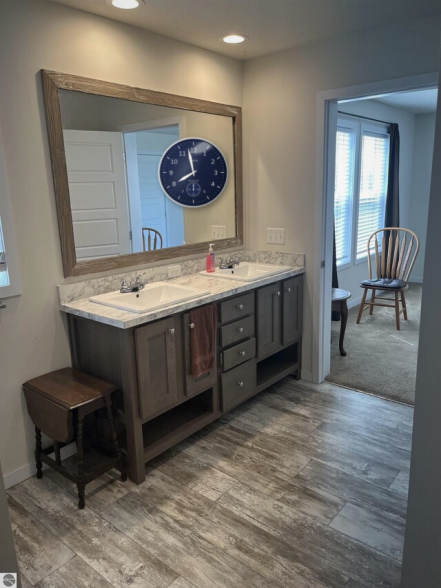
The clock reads h=7 m=58
